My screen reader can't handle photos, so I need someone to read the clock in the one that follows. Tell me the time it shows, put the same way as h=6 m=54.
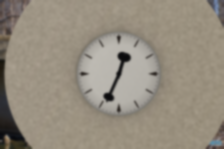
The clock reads h=12 m=34
